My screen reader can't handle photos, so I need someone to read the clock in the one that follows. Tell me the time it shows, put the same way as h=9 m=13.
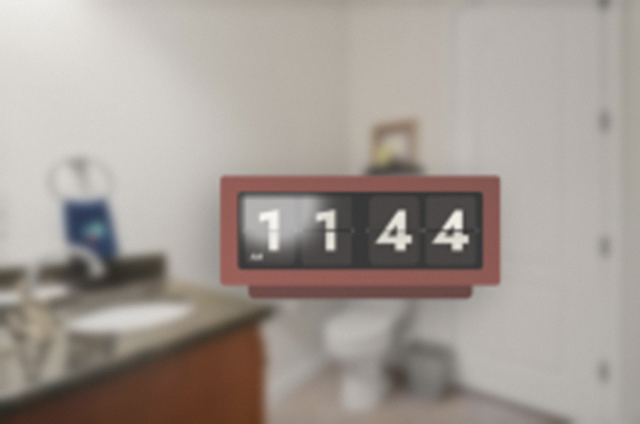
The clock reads h=11 m=44
